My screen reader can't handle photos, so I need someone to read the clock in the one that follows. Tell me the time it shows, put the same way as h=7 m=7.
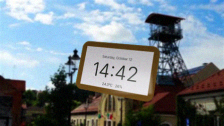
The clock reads h=14 m=42
